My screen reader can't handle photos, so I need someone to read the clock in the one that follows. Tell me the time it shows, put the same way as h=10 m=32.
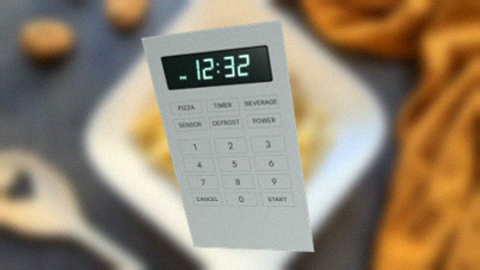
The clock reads h=12 m=32
